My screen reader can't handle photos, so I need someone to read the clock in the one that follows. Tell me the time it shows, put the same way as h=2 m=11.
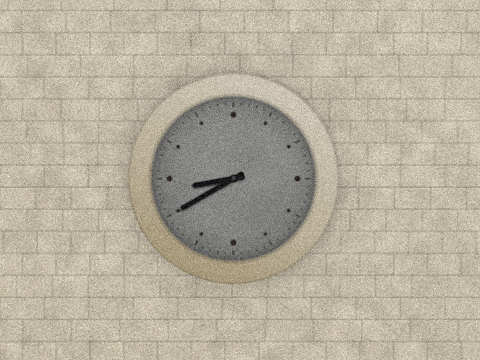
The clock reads h=8 m=40
